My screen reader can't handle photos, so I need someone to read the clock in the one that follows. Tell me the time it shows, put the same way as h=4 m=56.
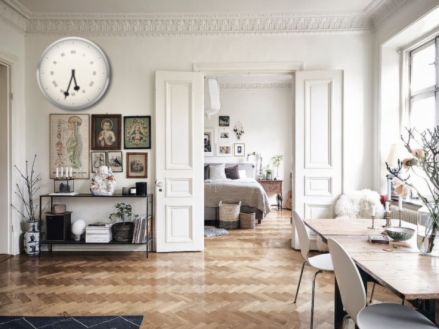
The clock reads h=5 m=33
